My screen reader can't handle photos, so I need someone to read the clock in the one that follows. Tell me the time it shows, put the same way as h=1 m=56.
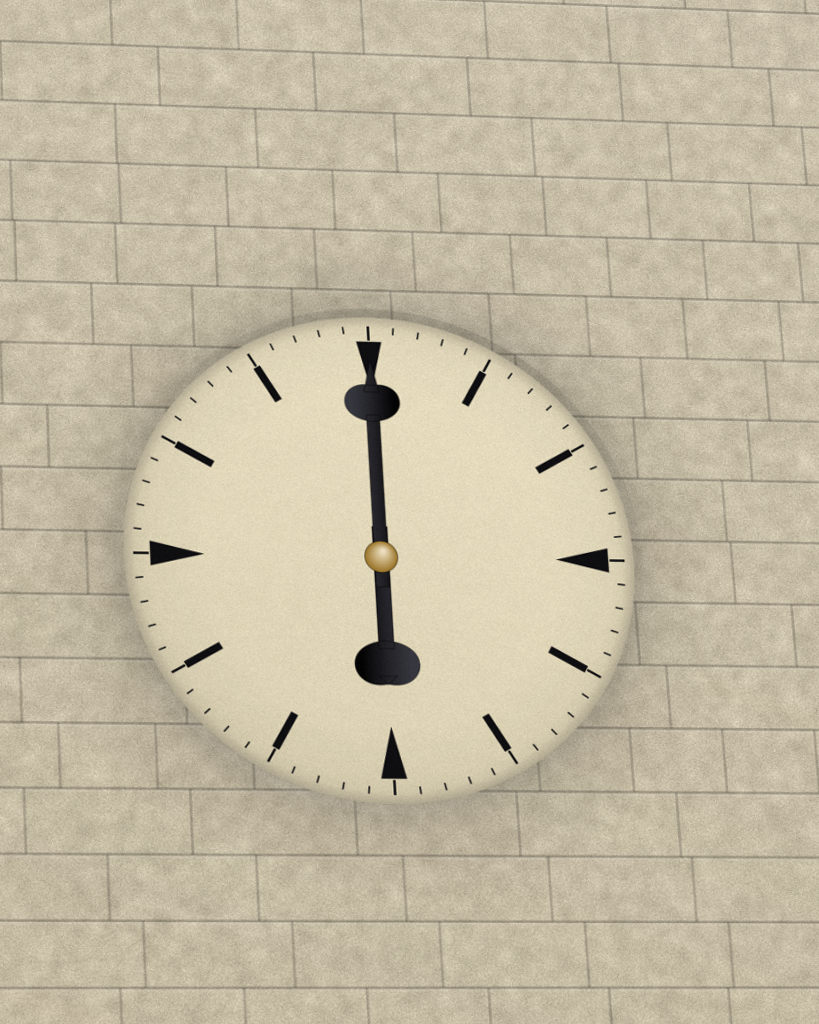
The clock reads h=6 m=0
